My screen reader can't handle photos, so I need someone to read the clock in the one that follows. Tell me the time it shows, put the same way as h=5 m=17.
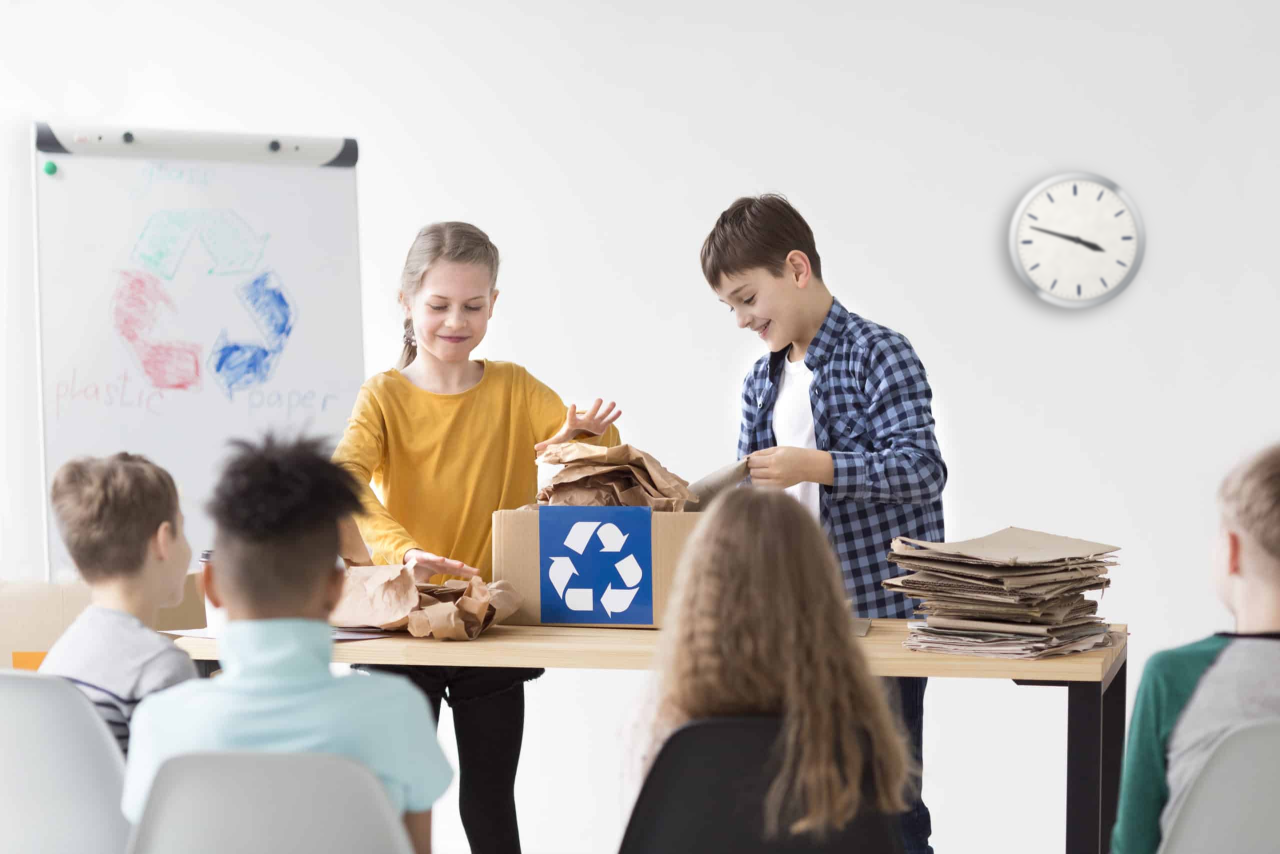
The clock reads h=3 m=48
